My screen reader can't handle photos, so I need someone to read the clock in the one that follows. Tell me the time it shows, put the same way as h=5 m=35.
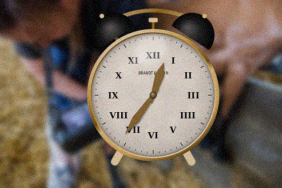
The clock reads h=12 m=36
